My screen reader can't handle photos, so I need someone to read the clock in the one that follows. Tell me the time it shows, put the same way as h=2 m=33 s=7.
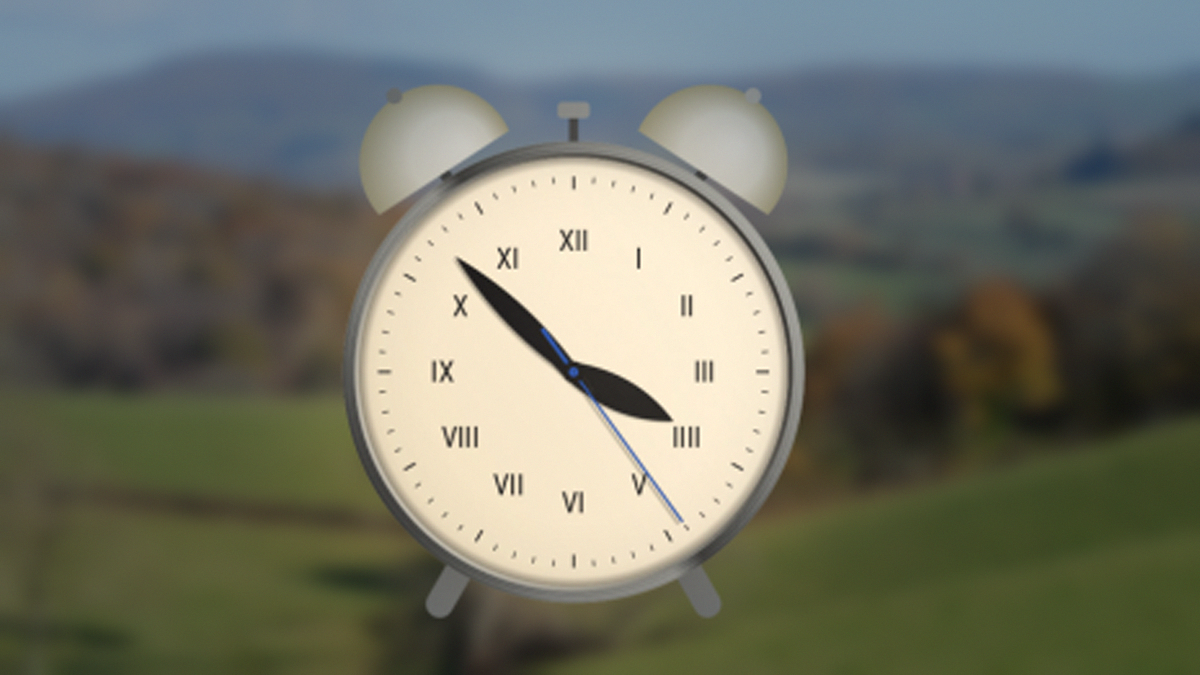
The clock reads h=3 m=52 s=24
